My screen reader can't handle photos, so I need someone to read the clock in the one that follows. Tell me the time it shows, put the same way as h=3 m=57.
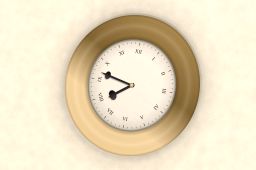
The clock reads h=7 m=47
